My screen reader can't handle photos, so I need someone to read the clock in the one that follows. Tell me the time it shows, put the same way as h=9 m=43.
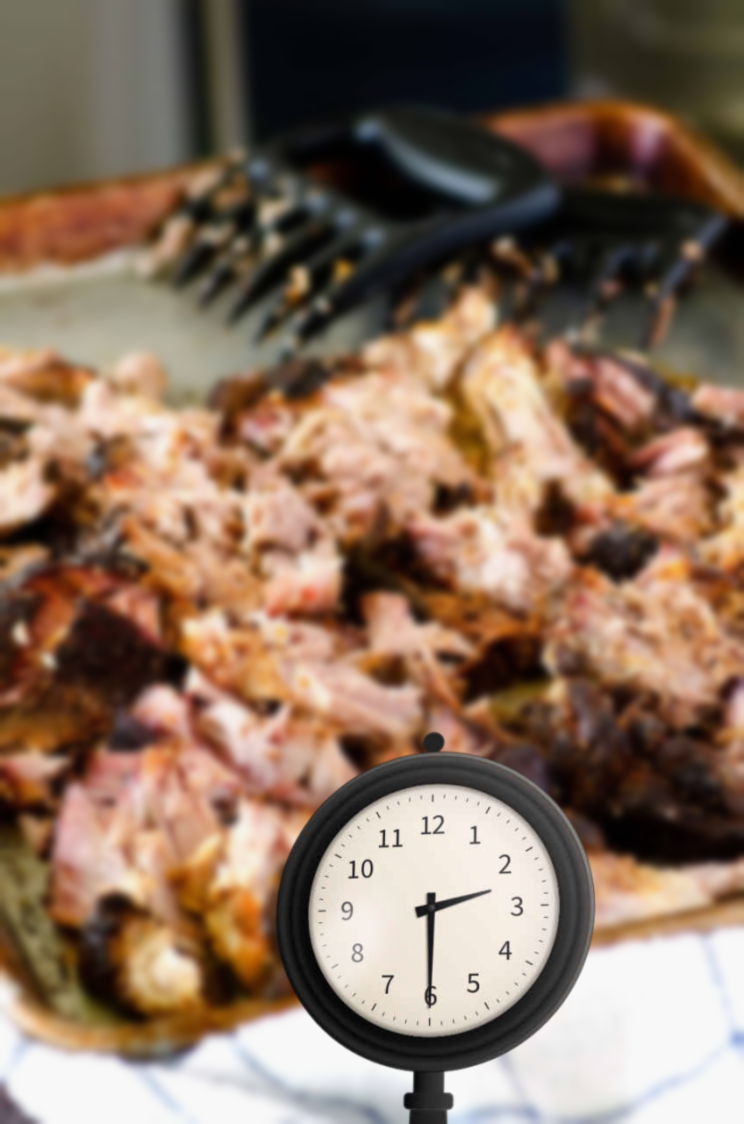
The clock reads h=2 m=30
